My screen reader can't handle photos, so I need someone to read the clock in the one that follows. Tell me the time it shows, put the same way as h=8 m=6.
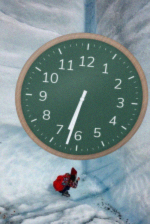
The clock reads h=6 m=32
